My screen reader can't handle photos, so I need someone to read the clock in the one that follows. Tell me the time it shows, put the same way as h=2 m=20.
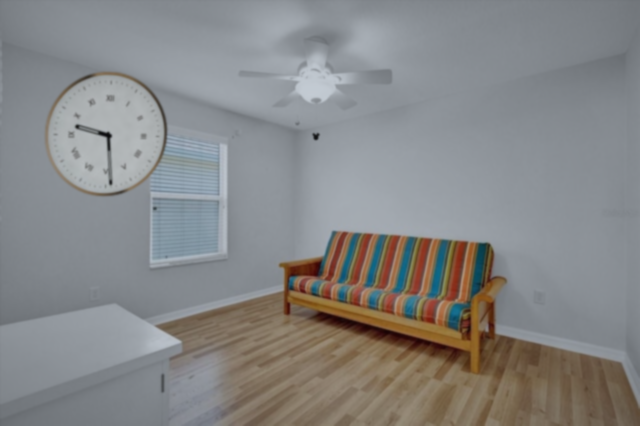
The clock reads h=9 m=29
